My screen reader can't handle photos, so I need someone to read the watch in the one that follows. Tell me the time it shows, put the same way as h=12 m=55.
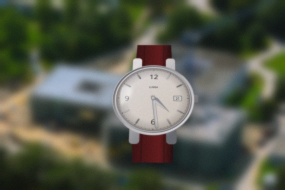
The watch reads h=4 m=29
